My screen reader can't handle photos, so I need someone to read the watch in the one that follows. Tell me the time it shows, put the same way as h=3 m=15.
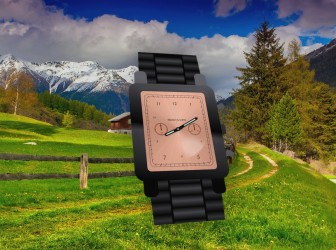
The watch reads h=8 m=10
